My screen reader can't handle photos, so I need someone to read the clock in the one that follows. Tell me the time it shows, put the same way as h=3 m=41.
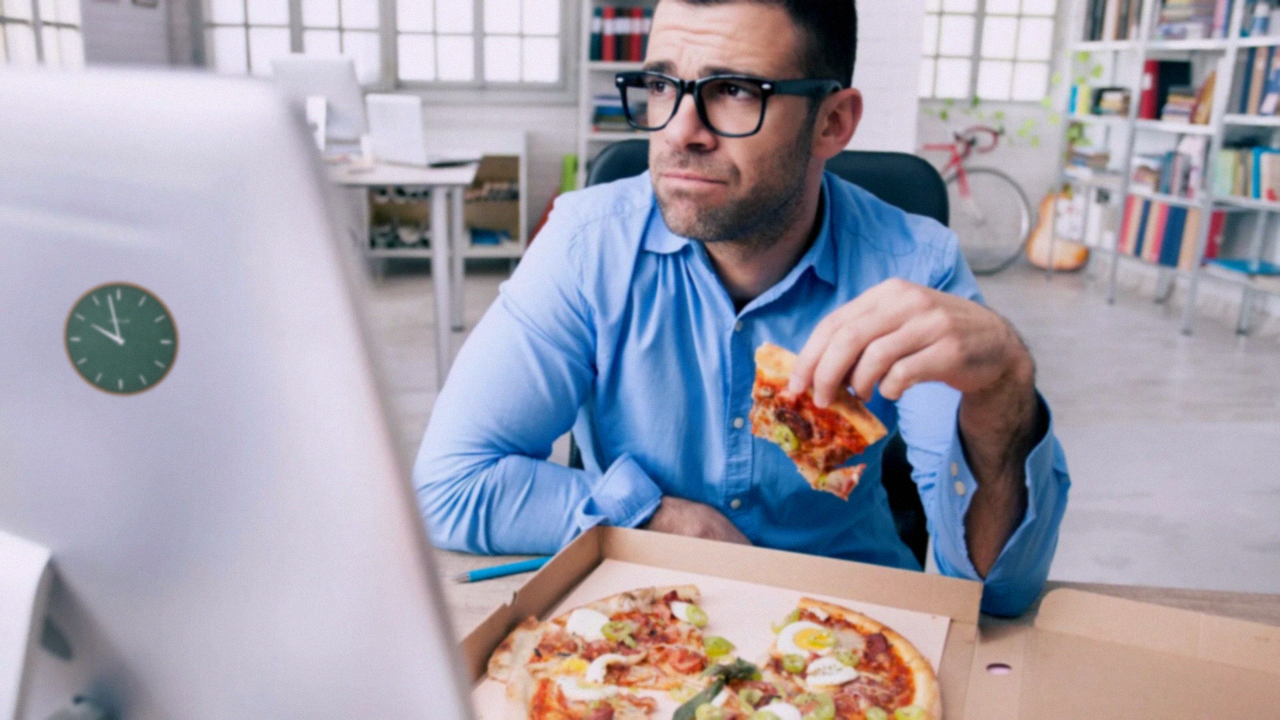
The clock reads h=9 m=58
